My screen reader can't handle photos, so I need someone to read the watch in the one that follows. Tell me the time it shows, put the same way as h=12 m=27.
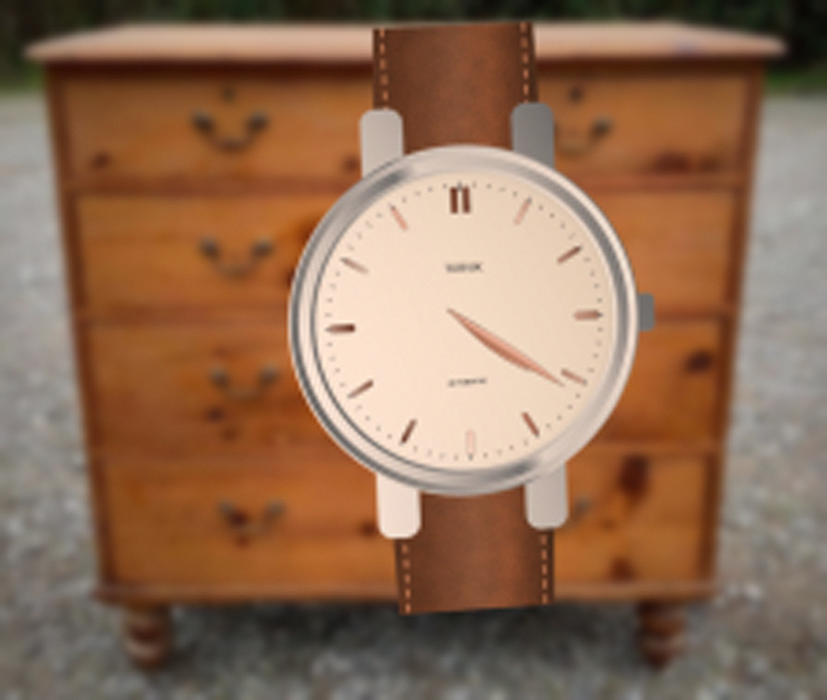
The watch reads h=4 m=21
